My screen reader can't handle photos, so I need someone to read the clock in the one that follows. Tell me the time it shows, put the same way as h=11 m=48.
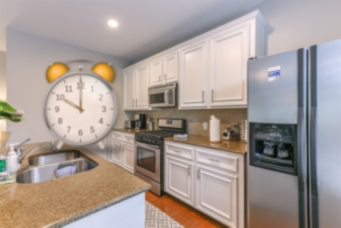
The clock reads h=10 m=0
